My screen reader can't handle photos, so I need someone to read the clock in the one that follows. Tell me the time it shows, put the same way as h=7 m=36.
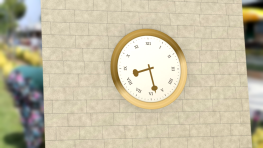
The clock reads h=8 m=28
